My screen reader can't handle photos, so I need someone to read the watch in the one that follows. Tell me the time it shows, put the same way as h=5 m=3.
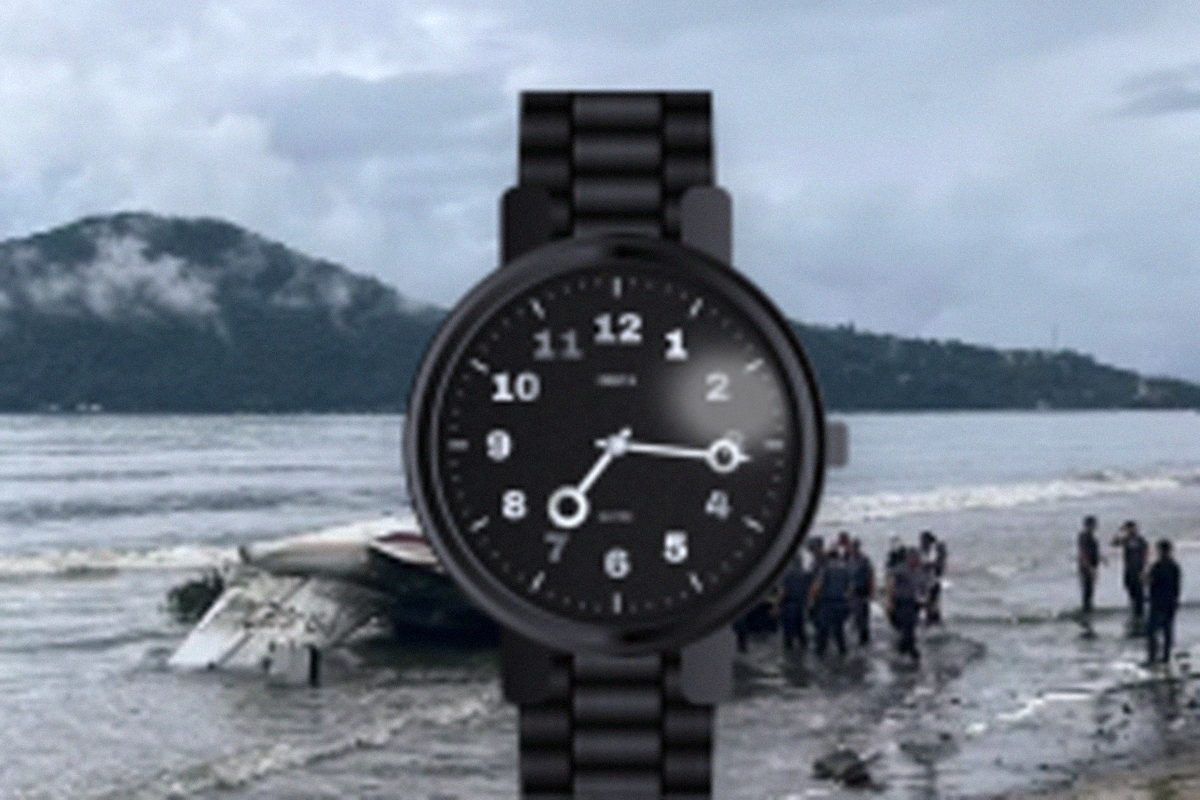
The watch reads h=7 m=16
